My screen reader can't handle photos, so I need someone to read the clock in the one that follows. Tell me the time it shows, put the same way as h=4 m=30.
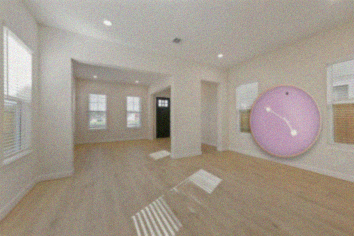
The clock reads h=4 m=50
